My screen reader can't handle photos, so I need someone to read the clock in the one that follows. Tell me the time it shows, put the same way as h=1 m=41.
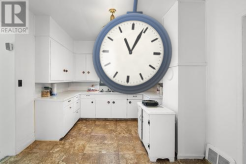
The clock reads h=11 m=4
